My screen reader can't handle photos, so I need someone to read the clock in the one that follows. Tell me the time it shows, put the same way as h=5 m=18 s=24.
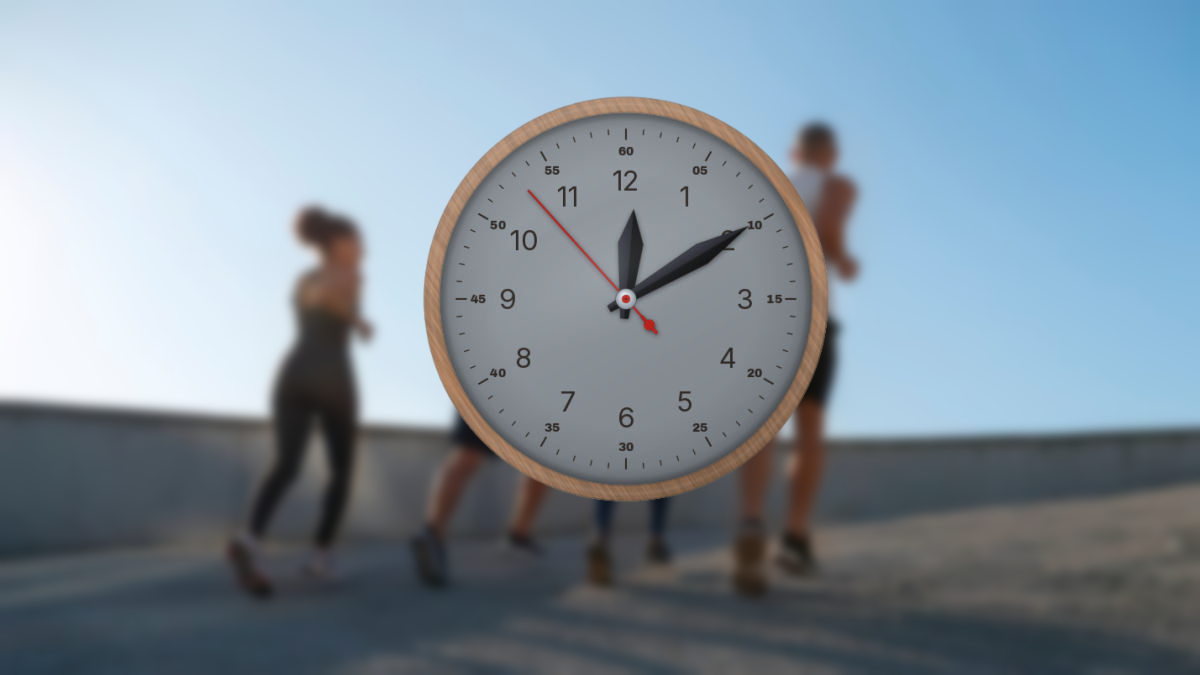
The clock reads h=12 m=9 s=53
